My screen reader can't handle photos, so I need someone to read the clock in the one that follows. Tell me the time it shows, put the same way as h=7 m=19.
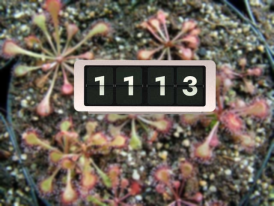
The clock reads h=11 m=13
